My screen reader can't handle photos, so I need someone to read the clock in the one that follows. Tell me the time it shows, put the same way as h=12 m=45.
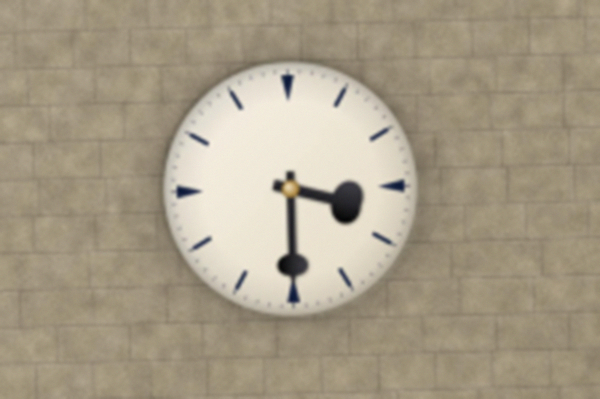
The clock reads h=3 m=30
